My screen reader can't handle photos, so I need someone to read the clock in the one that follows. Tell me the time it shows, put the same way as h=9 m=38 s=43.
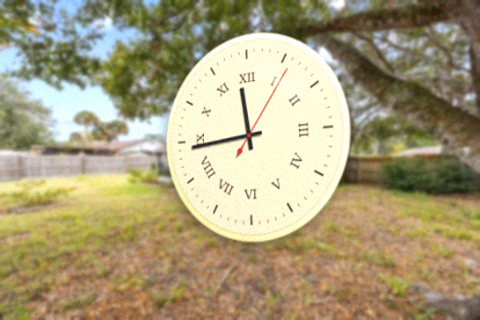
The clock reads h=11 m=44 s=6
